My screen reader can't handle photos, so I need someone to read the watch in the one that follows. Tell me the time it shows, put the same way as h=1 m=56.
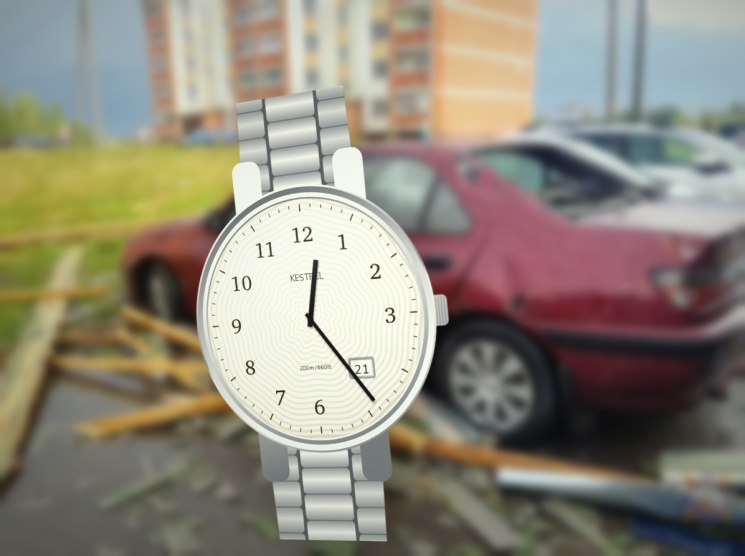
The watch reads h=12 m=24
